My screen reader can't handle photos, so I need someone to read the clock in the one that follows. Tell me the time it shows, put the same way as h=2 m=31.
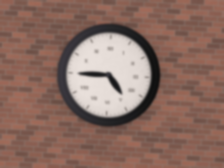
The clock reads h=4 m=45
